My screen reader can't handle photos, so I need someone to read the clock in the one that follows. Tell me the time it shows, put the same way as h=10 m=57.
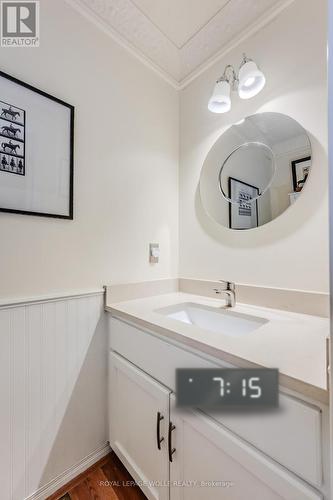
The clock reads h=7 m=15
